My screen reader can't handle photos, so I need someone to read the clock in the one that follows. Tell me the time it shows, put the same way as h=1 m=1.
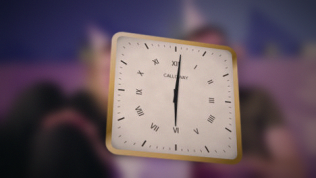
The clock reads h=6 m=1
